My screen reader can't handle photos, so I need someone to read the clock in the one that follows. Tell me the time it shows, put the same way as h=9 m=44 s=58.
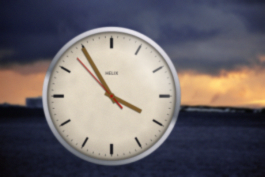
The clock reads h=3 m=54 s=53
